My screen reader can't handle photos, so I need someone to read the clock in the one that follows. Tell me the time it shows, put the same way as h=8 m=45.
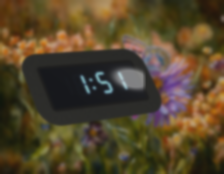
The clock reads h=1 m=51
